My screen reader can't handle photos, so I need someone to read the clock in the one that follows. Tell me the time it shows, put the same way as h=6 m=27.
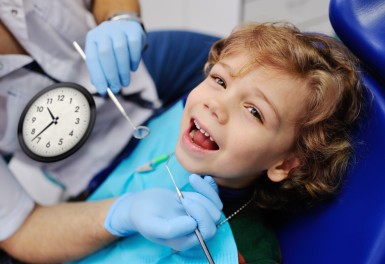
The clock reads h=10 m=37
